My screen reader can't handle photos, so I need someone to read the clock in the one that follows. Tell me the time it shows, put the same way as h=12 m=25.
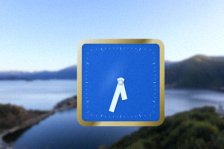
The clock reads h=5 m=33
